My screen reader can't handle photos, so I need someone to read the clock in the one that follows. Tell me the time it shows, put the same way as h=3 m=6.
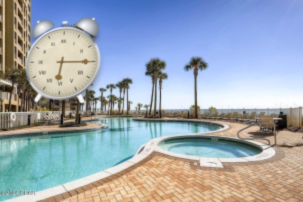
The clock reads h=6 m=15
